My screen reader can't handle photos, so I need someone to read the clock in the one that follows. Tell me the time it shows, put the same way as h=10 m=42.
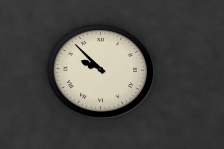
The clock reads h=9 m=53
